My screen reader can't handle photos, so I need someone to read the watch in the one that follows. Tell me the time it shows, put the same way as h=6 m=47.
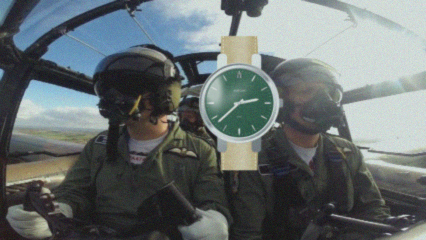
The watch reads h=2 m=38
